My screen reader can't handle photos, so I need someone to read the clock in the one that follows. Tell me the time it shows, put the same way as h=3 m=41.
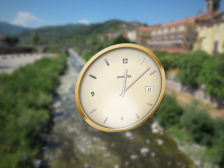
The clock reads h=12 m=8
